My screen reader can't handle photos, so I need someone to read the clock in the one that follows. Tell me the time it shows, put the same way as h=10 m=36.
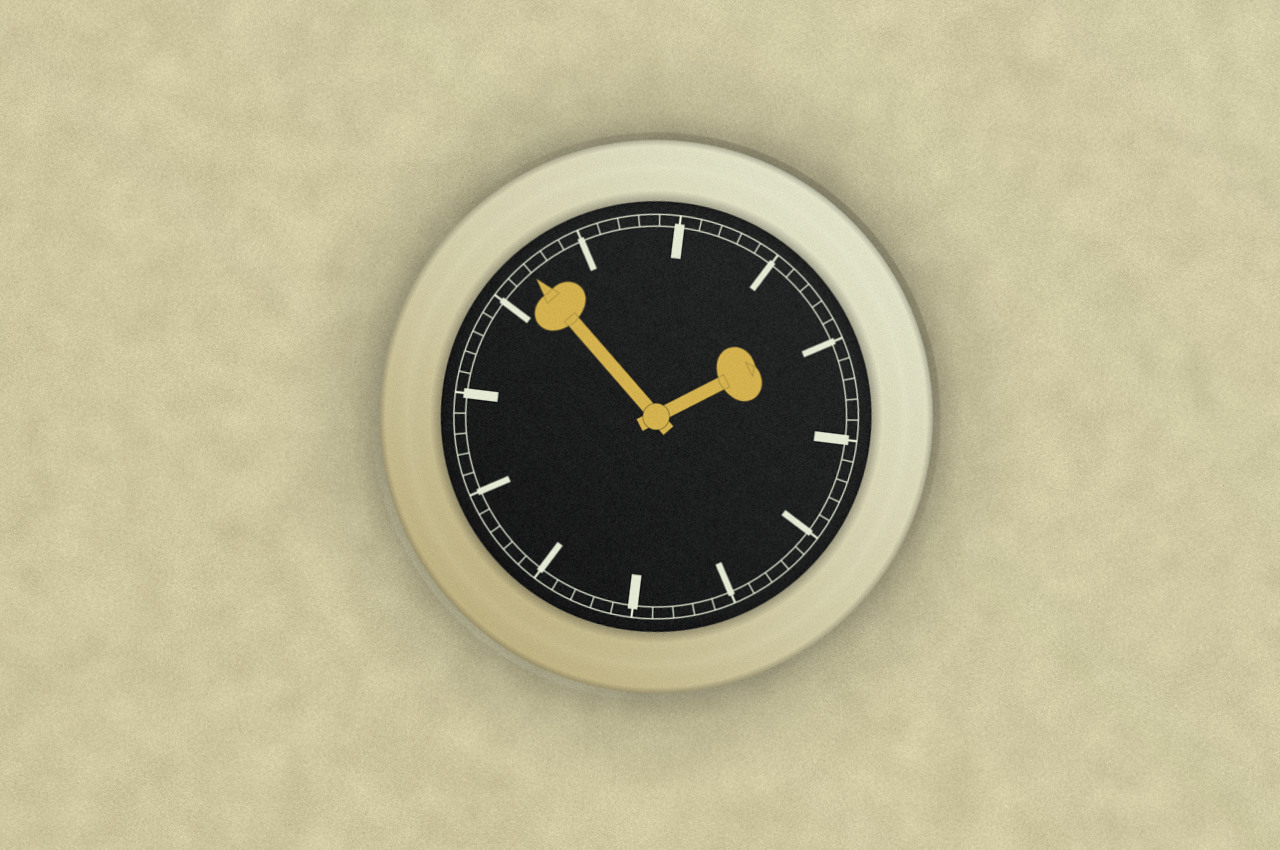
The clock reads h=1 m=52
